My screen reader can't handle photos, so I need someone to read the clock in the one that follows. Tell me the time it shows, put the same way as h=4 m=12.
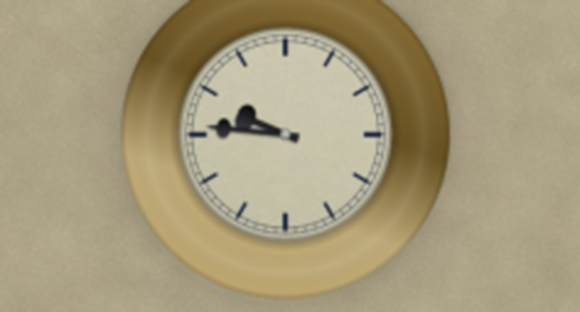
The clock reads h=9 m=46
